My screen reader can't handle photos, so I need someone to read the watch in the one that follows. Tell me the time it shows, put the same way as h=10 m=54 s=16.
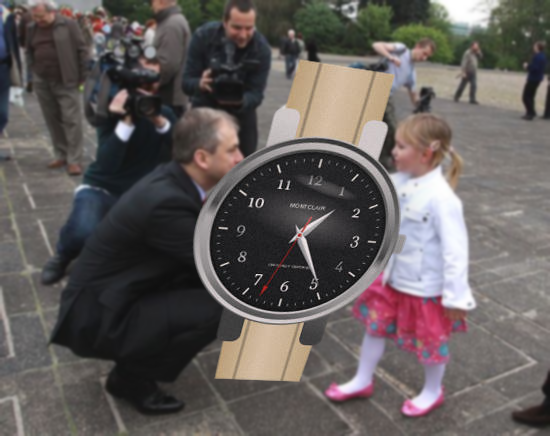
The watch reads h=1 m=24 s=33
